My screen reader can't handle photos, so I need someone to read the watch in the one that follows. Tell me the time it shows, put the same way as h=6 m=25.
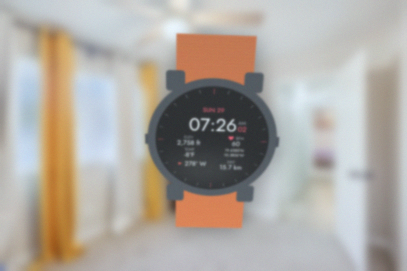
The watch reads h=7 m=26
